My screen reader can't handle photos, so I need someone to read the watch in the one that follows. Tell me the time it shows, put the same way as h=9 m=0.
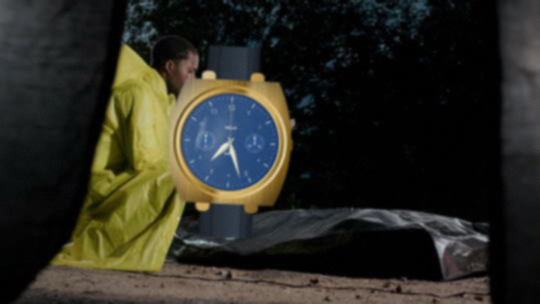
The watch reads h=7 m=27
